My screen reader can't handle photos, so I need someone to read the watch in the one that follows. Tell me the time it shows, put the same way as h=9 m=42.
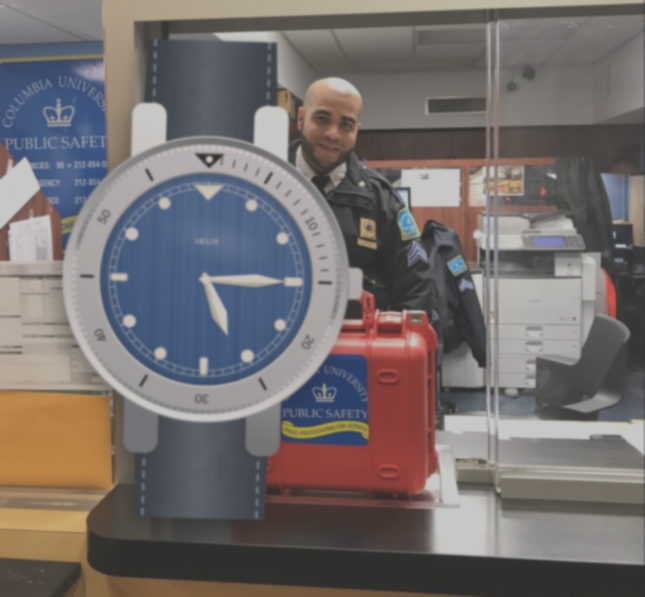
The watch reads h=5 m=15
